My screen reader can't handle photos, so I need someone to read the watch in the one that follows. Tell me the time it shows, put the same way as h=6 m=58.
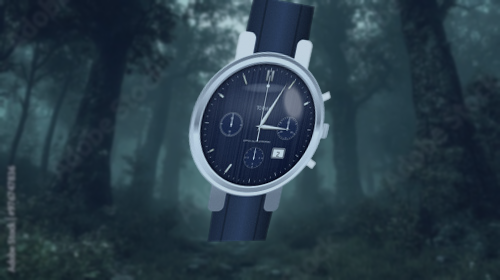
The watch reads h=3 m=4
